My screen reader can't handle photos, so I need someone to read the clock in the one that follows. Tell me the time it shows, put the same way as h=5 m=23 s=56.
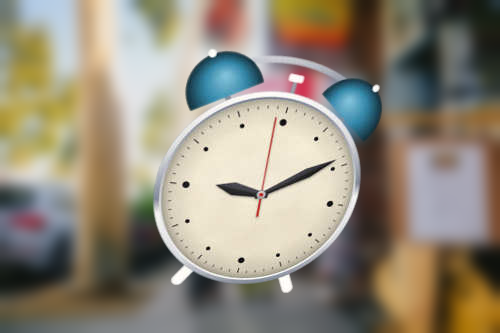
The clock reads h=9 m=8 s=59
